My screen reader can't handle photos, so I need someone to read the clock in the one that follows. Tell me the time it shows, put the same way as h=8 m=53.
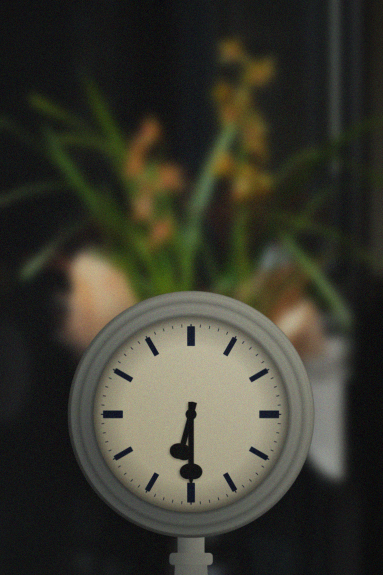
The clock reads h=6 m=30
